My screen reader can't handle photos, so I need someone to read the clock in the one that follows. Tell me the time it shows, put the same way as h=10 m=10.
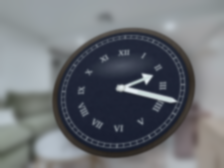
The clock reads h=2 m=18
